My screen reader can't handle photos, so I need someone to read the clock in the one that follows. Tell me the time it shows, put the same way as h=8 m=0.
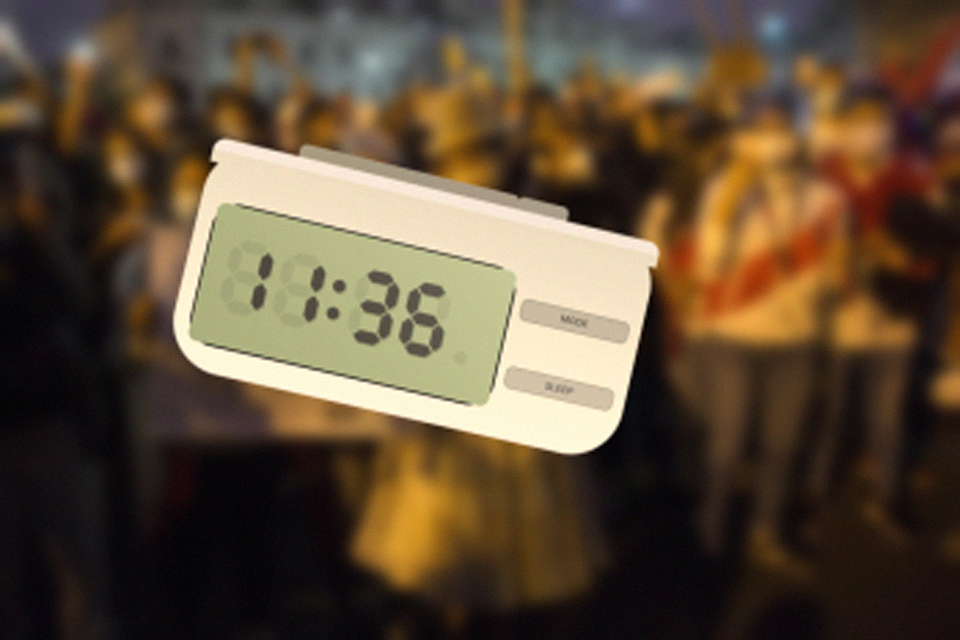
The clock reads h=11 m=36
